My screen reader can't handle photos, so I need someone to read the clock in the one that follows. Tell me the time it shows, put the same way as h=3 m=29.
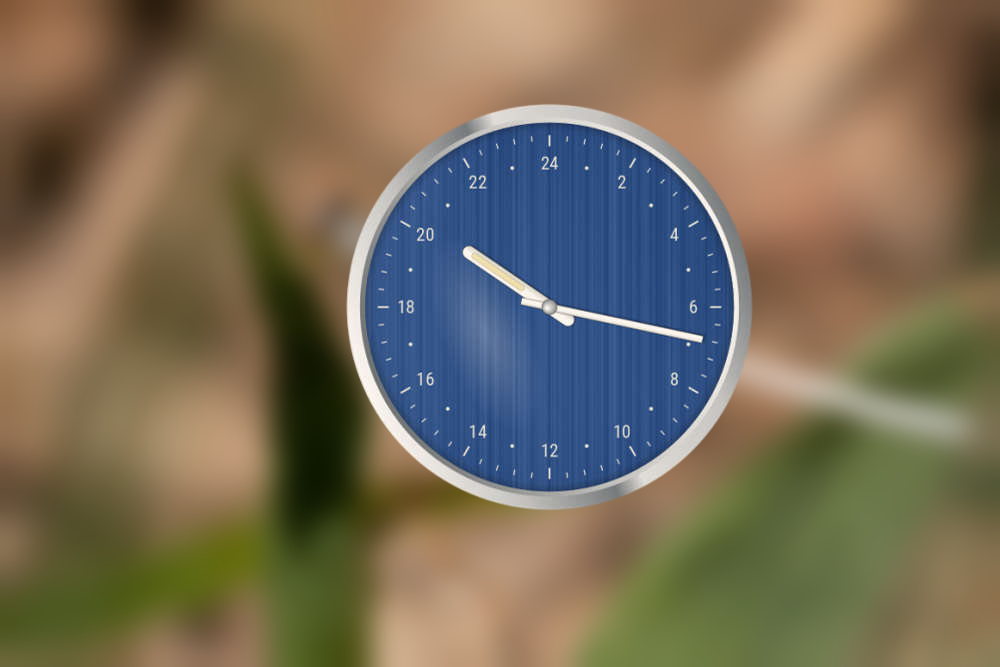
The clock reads h=20 m=17
